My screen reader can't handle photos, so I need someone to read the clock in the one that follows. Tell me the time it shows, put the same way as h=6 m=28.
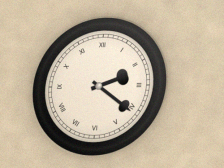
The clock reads h=2 m=21
